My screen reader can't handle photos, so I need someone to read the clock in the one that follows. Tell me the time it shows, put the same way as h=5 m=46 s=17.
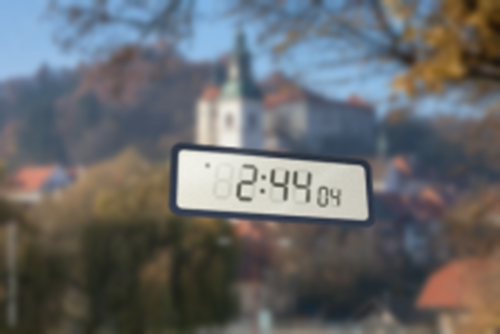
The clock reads h=2 m=44 s=4
